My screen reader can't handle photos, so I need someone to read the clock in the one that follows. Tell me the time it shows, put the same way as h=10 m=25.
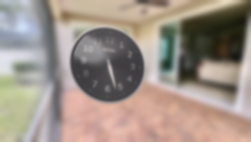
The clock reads h=5 m=27
